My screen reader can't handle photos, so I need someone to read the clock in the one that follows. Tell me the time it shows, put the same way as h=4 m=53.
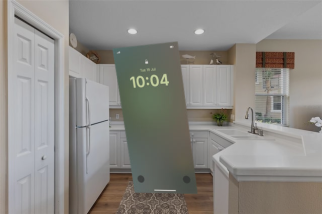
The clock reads h=10 m=4
